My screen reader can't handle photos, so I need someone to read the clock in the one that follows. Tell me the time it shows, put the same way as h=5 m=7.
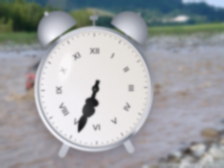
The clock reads h=6 m=34
